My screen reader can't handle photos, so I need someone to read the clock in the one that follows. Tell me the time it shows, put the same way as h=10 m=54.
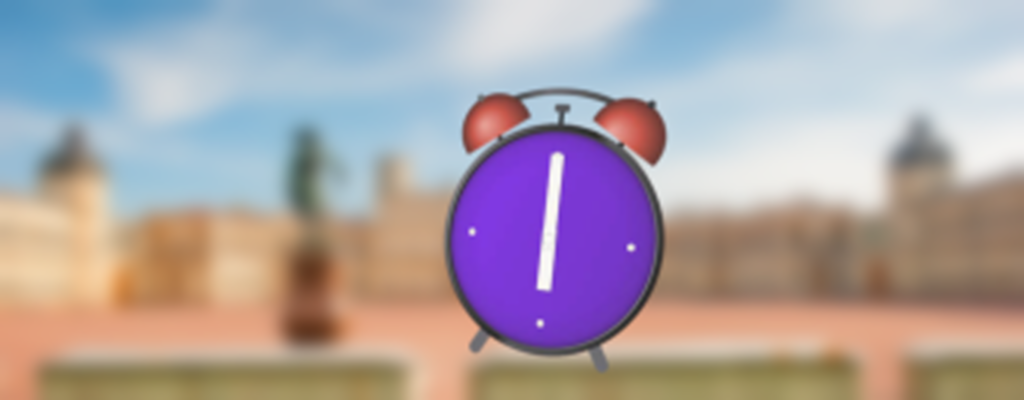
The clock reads h=6 m=0
